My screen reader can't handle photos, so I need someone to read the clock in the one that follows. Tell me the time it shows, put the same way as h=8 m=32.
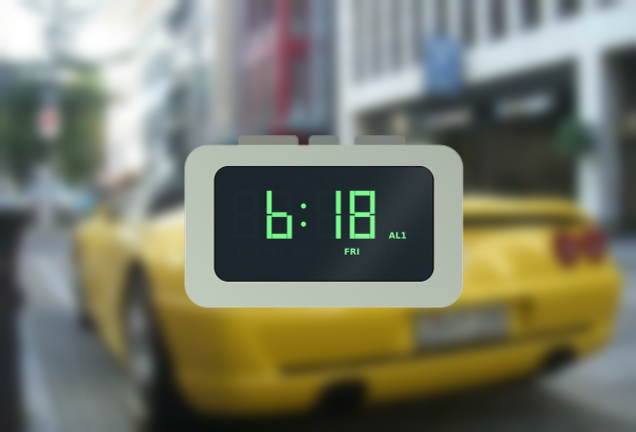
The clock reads h=6 m=18
